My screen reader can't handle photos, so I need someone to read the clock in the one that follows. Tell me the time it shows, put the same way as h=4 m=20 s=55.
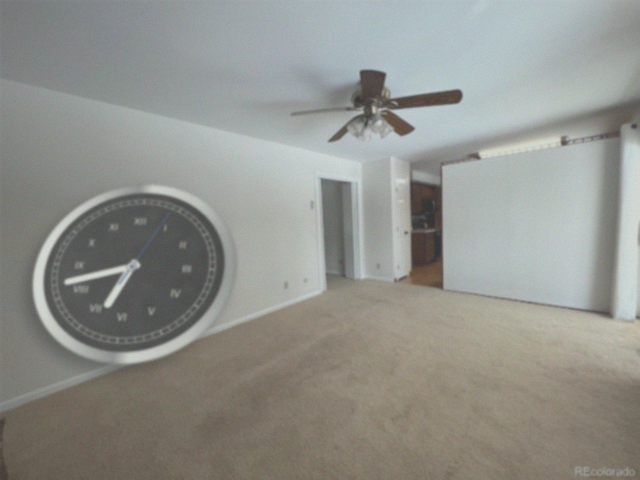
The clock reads h=6 m=42 s=4
